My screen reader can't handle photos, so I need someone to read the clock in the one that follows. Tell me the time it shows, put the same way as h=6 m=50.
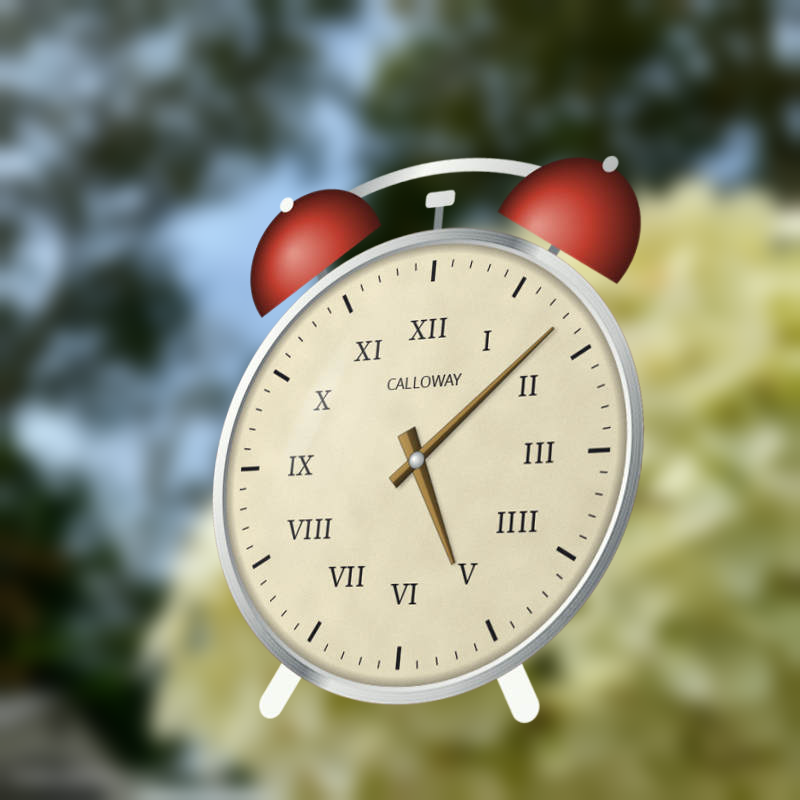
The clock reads h=5 m=8
